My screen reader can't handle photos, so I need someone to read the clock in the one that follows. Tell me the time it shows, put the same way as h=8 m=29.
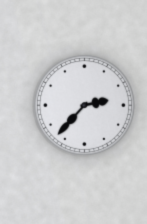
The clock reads h=2 m=37
